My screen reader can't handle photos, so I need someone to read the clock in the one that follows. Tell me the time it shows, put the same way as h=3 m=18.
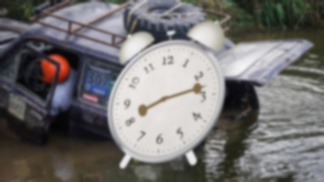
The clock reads h=8 m=13
